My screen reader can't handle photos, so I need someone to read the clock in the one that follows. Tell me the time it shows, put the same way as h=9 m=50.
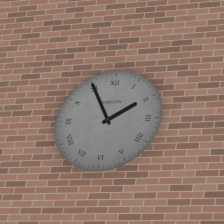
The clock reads h=1 m=55
